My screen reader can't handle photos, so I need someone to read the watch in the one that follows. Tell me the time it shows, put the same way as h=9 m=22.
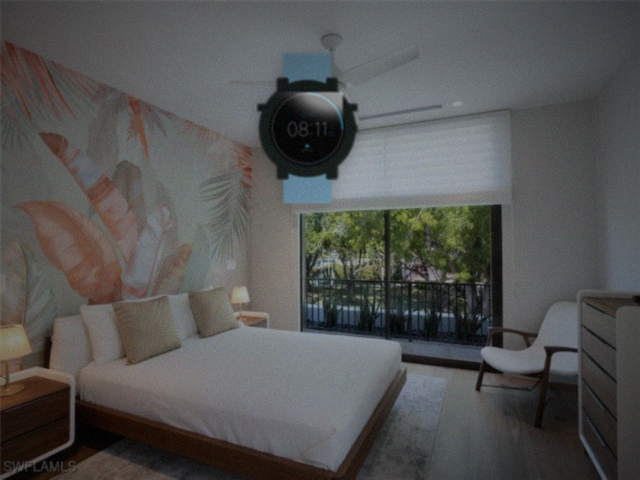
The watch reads h=8 m=11
